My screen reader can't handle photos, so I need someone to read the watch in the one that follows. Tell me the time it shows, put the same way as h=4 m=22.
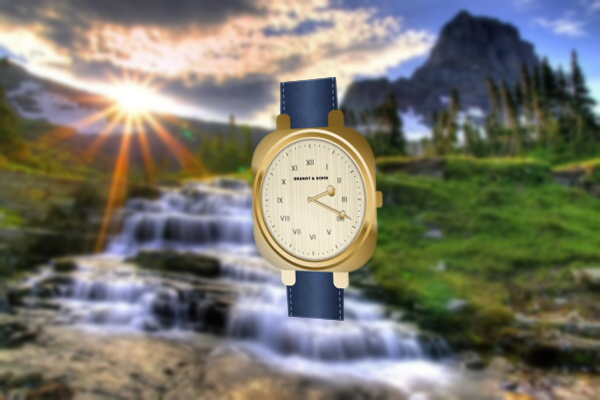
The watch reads h=2 m=19
